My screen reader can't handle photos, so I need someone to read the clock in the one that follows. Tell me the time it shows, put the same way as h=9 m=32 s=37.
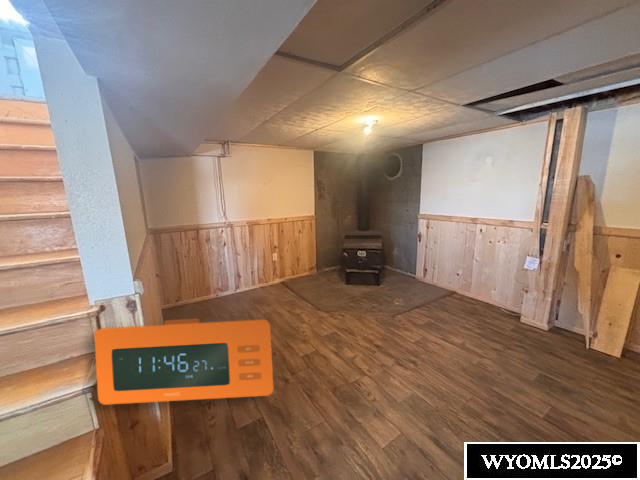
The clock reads h=11 m=46 s=27
